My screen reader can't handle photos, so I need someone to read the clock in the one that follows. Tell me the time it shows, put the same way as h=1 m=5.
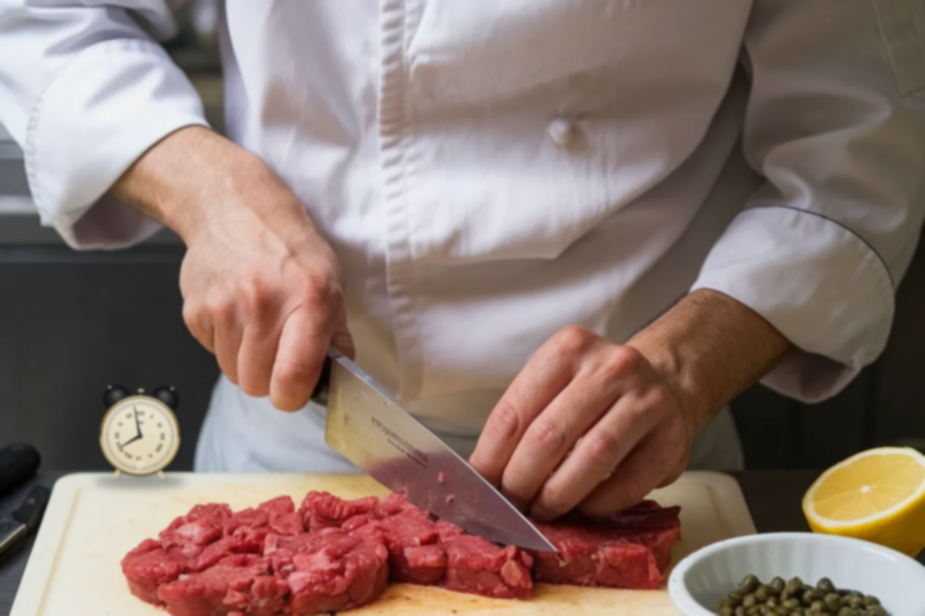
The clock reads h=7 m=58
